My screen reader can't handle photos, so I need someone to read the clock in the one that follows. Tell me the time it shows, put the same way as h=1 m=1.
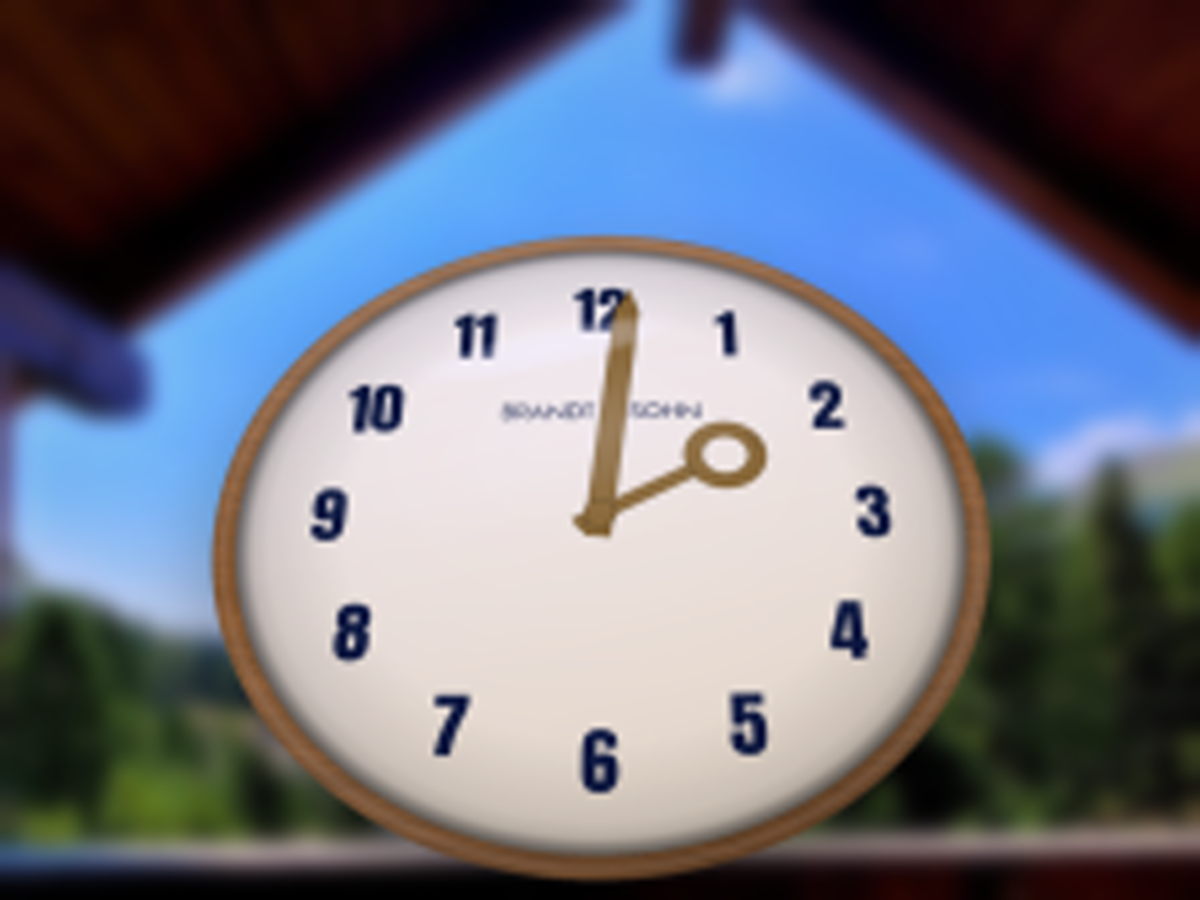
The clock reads h=2 m=1
